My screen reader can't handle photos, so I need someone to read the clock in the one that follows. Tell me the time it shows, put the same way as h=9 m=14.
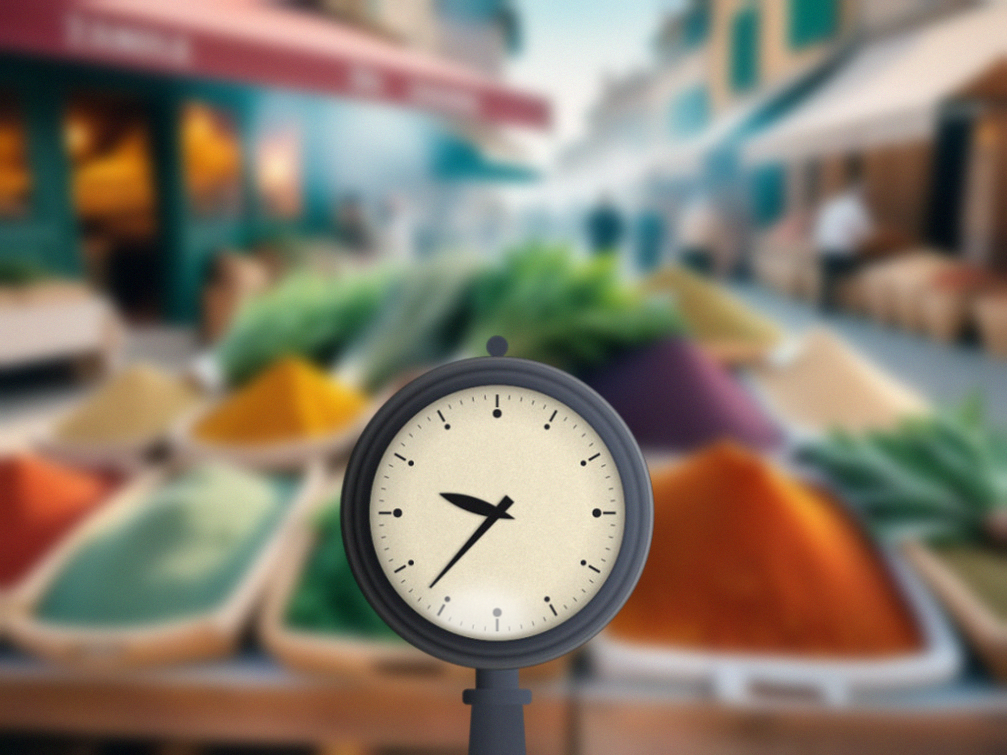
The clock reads h=9 m=37
